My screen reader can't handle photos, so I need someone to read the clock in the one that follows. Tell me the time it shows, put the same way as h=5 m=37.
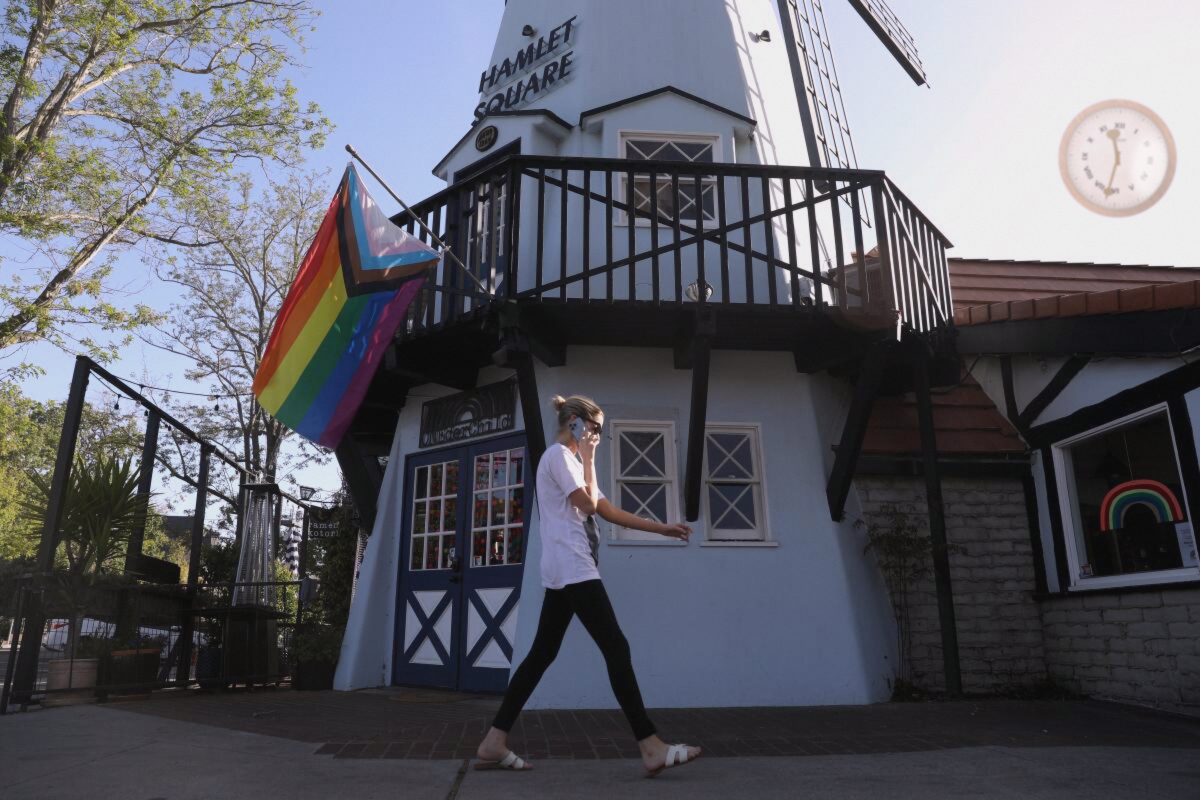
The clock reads h=11 m=32
